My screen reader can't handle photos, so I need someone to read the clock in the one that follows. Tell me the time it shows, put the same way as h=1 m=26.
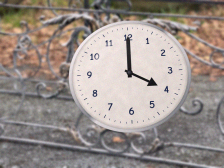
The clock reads h=4 m=0
